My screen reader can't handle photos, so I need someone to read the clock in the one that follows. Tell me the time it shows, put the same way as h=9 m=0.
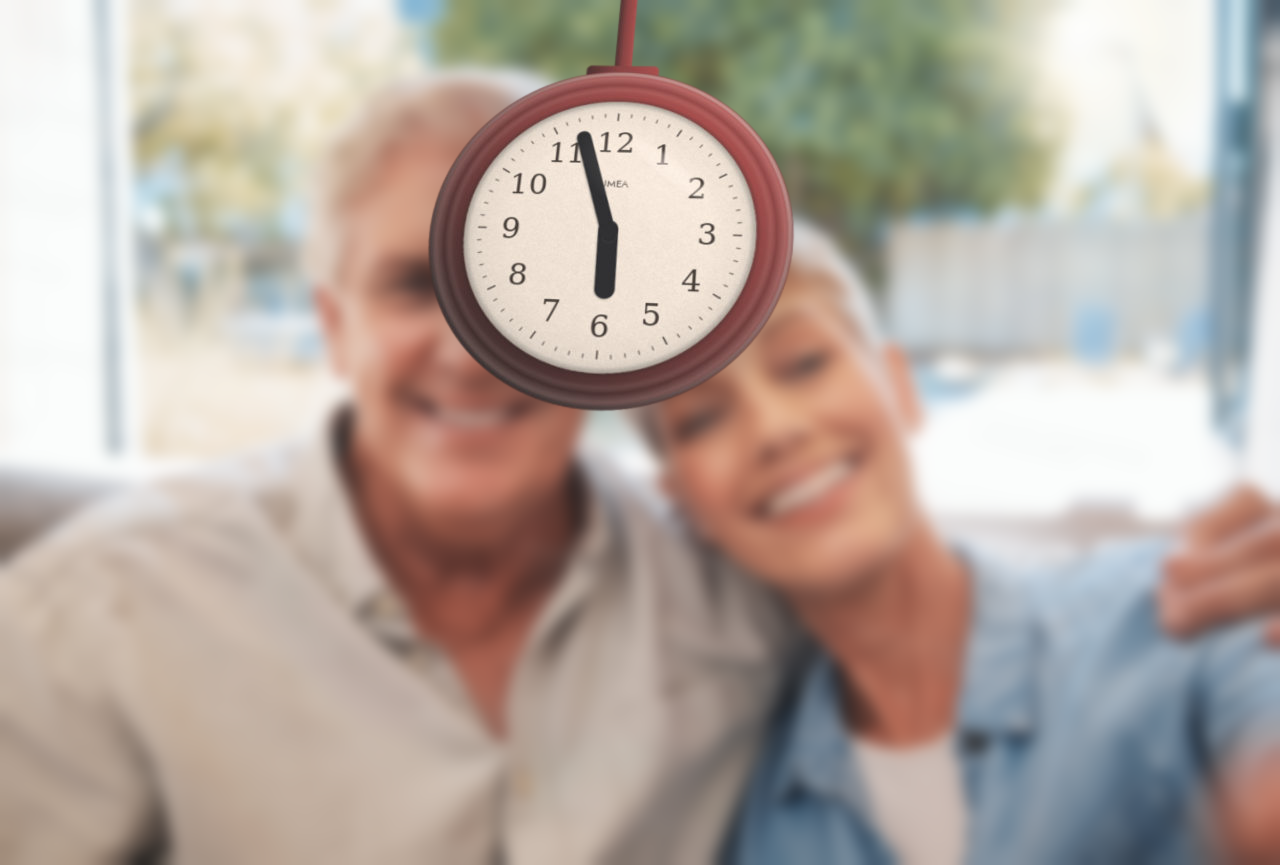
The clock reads h=5 m=57
